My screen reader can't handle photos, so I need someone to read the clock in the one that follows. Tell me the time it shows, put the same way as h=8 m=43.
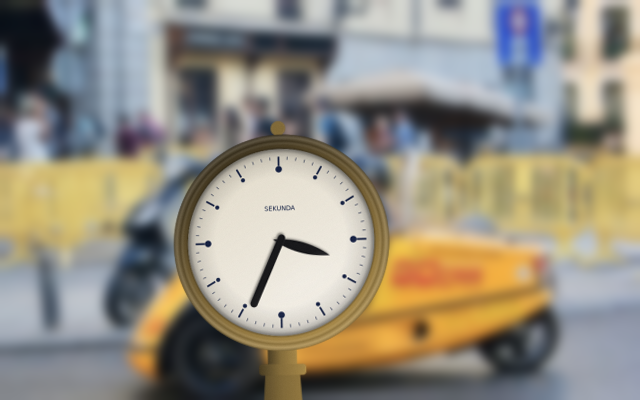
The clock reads h=3 m=34
